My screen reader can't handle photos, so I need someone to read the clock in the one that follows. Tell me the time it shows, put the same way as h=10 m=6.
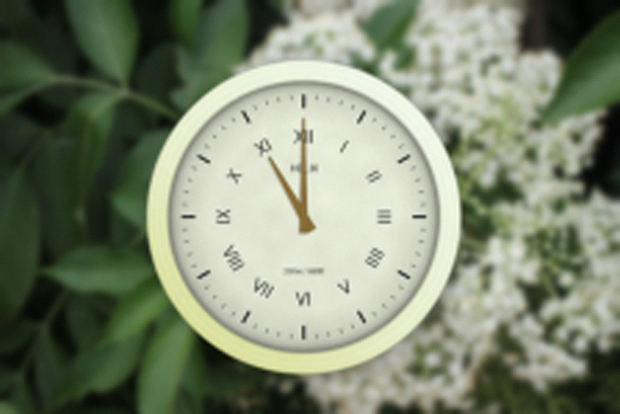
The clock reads h=11 m=0
